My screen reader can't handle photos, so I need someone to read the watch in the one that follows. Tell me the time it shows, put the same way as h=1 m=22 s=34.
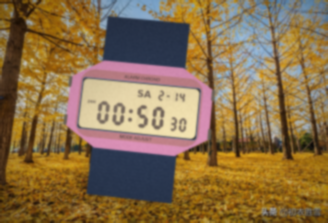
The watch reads h=0 m=50 s=30
